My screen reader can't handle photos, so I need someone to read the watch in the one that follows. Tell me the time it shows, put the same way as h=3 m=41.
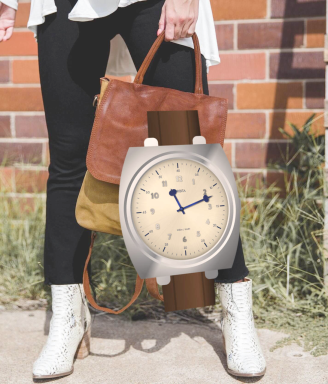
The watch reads h=11 m=12
